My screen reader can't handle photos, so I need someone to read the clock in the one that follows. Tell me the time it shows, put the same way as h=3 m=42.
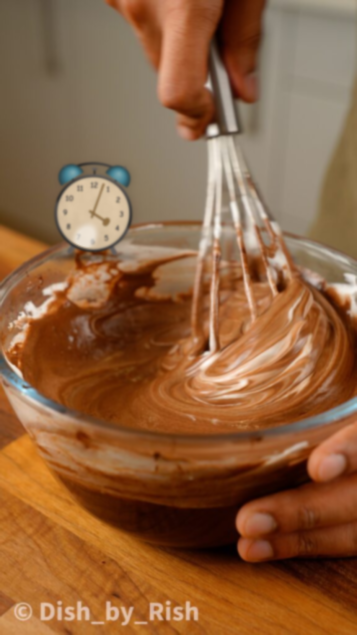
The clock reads h=4 m=3
